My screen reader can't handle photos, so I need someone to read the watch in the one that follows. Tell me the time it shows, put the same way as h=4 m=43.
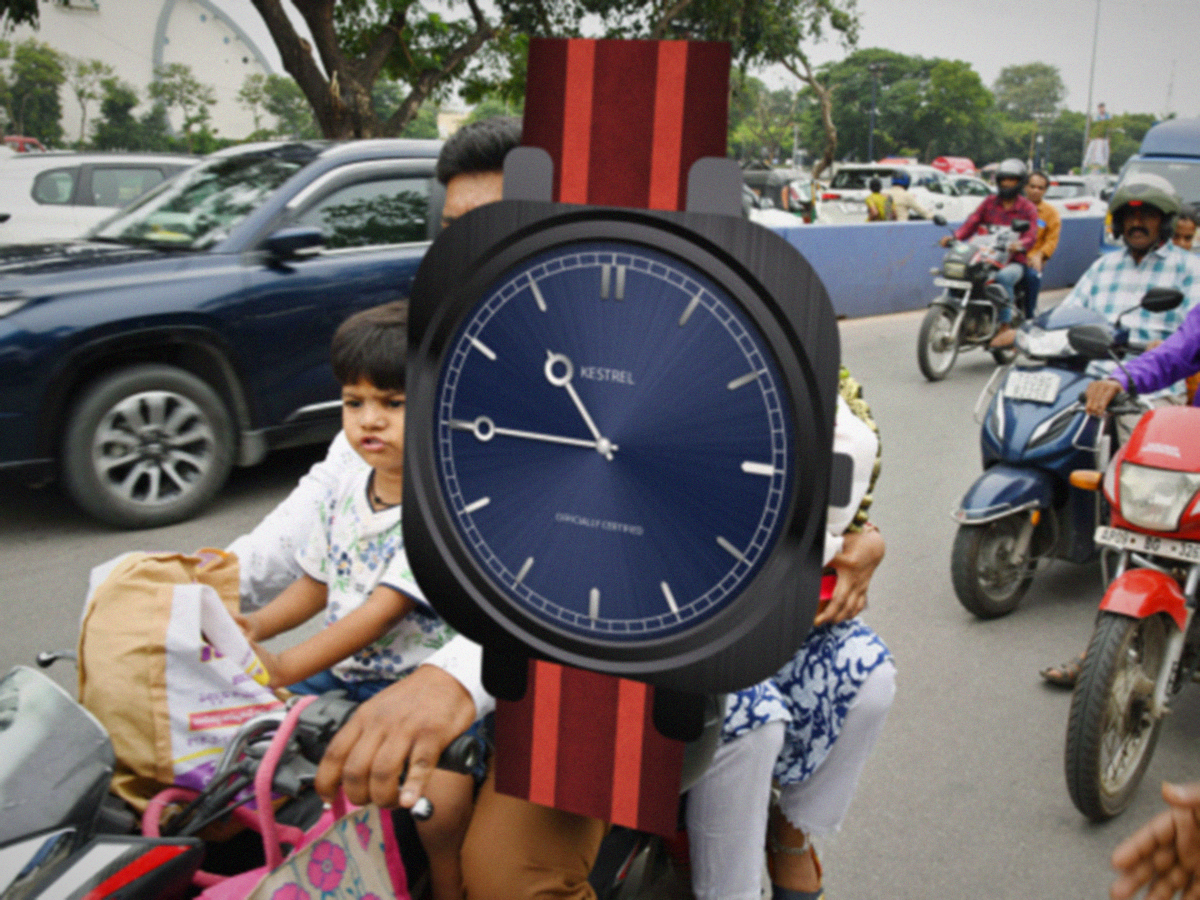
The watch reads h=10 m=45
